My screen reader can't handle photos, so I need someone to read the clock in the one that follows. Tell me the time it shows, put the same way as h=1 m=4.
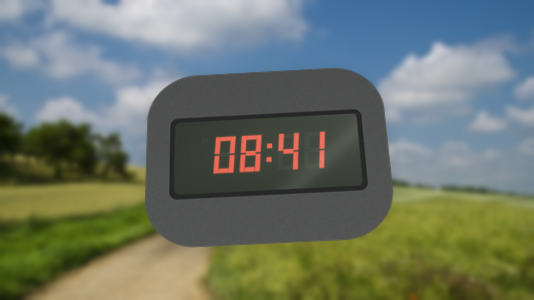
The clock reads h=8 m=41
